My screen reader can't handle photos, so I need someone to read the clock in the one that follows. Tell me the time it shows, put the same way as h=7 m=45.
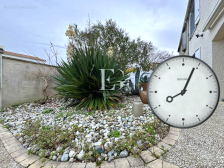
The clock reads h=8 m=4
